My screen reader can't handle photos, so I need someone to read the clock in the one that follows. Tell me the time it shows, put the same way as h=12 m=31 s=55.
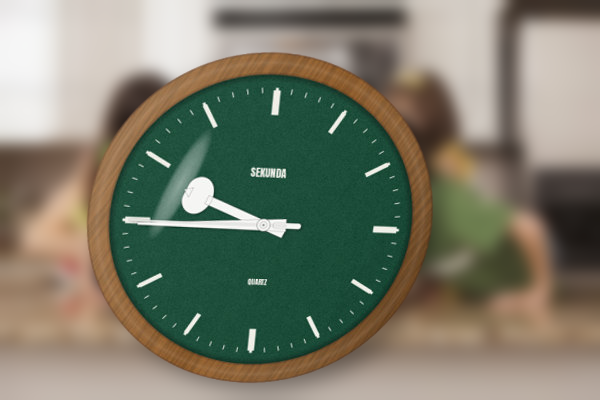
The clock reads h=9 m=44 s=45
